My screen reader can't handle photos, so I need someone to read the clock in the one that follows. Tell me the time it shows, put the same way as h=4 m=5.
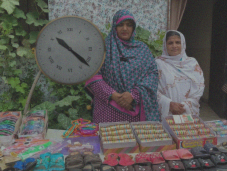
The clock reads h=10 m=22
